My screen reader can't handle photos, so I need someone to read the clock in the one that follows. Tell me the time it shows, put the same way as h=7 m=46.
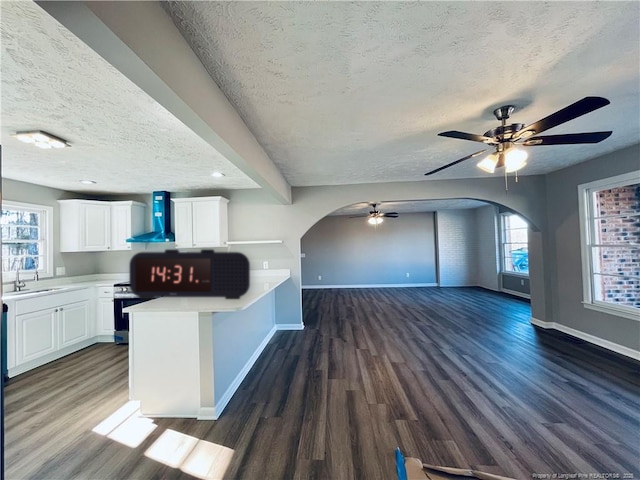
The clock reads h=14 m=31
